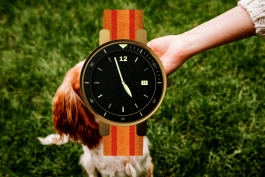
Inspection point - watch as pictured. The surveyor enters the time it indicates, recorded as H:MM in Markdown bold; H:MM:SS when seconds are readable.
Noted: **4:57**
